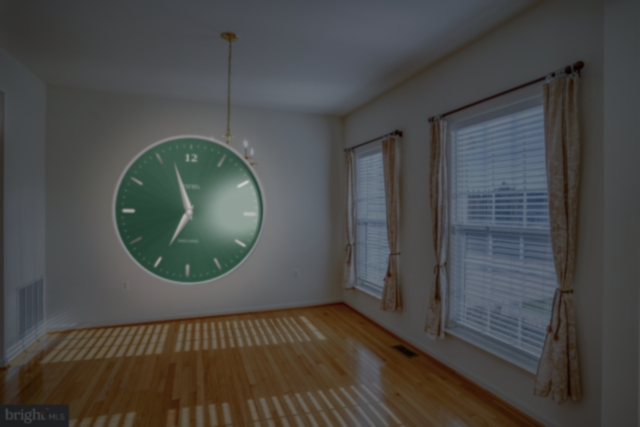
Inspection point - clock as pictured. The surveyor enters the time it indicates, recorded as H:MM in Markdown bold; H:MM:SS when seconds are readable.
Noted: **6:57**
